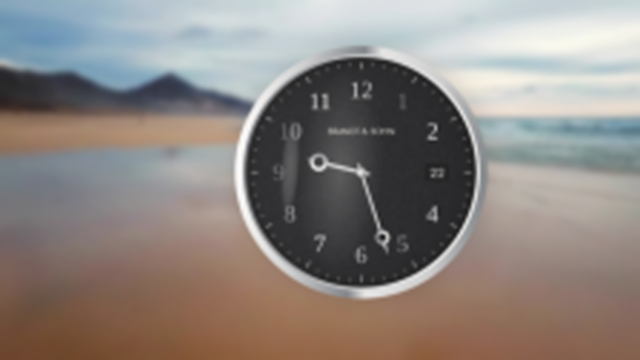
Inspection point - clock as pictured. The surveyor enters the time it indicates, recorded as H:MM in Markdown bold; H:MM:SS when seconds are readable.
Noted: **9:27**
